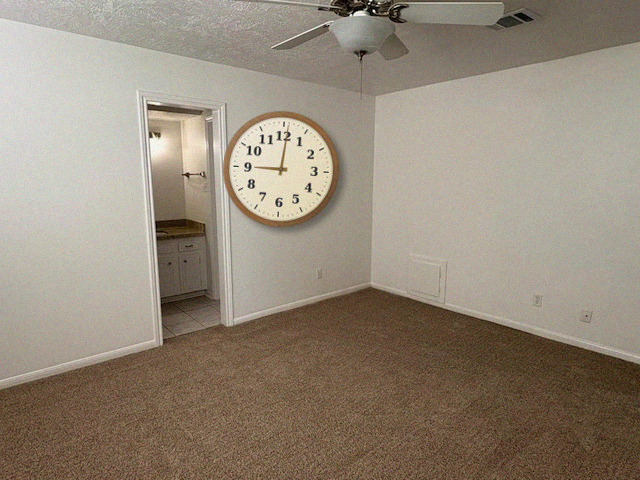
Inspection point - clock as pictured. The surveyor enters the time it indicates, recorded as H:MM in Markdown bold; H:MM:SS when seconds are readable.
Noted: **9:01**
